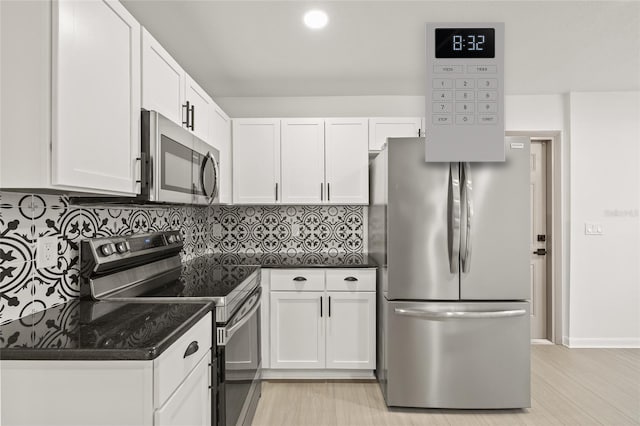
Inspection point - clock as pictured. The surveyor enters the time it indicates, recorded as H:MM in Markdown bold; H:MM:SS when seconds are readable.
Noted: **8:32**
